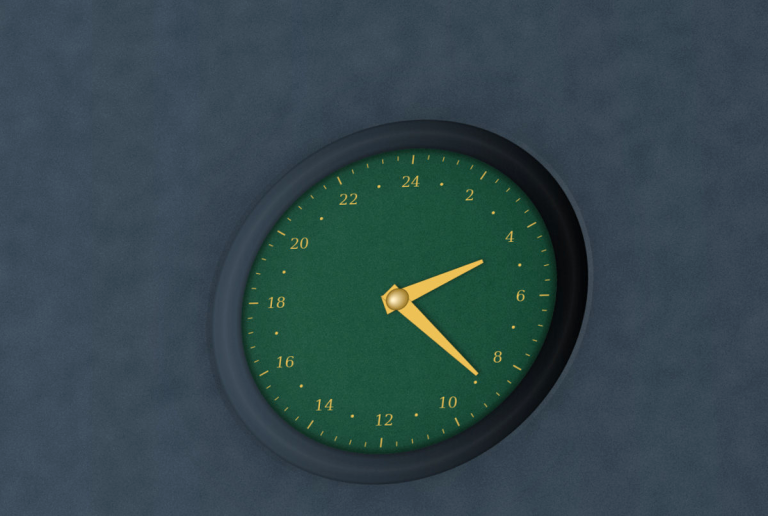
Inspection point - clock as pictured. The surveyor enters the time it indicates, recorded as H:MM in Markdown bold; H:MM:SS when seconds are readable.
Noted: **4:22**
